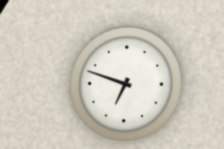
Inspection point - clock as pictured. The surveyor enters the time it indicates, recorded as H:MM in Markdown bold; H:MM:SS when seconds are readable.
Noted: **6:48**
